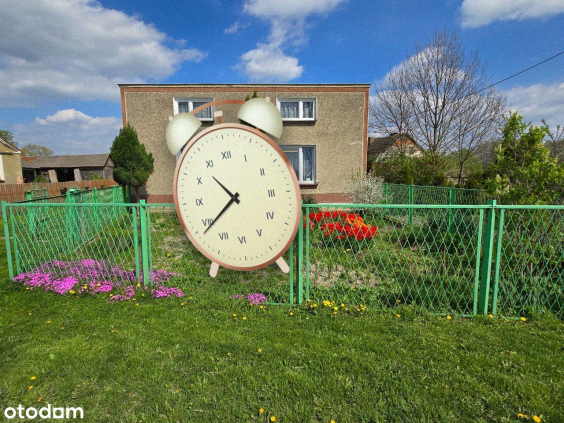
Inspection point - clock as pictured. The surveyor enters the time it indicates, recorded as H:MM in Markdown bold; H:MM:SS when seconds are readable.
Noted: **10:39**
